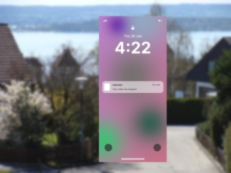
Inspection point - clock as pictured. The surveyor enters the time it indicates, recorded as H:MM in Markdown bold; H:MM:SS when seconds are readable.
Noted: **4:22**
